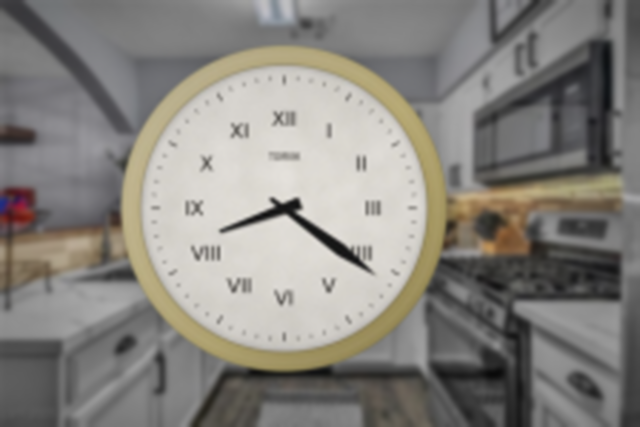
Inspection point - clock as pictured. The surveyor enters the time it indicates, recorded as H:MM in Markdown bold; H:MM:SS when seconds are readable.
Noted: **8:21**
